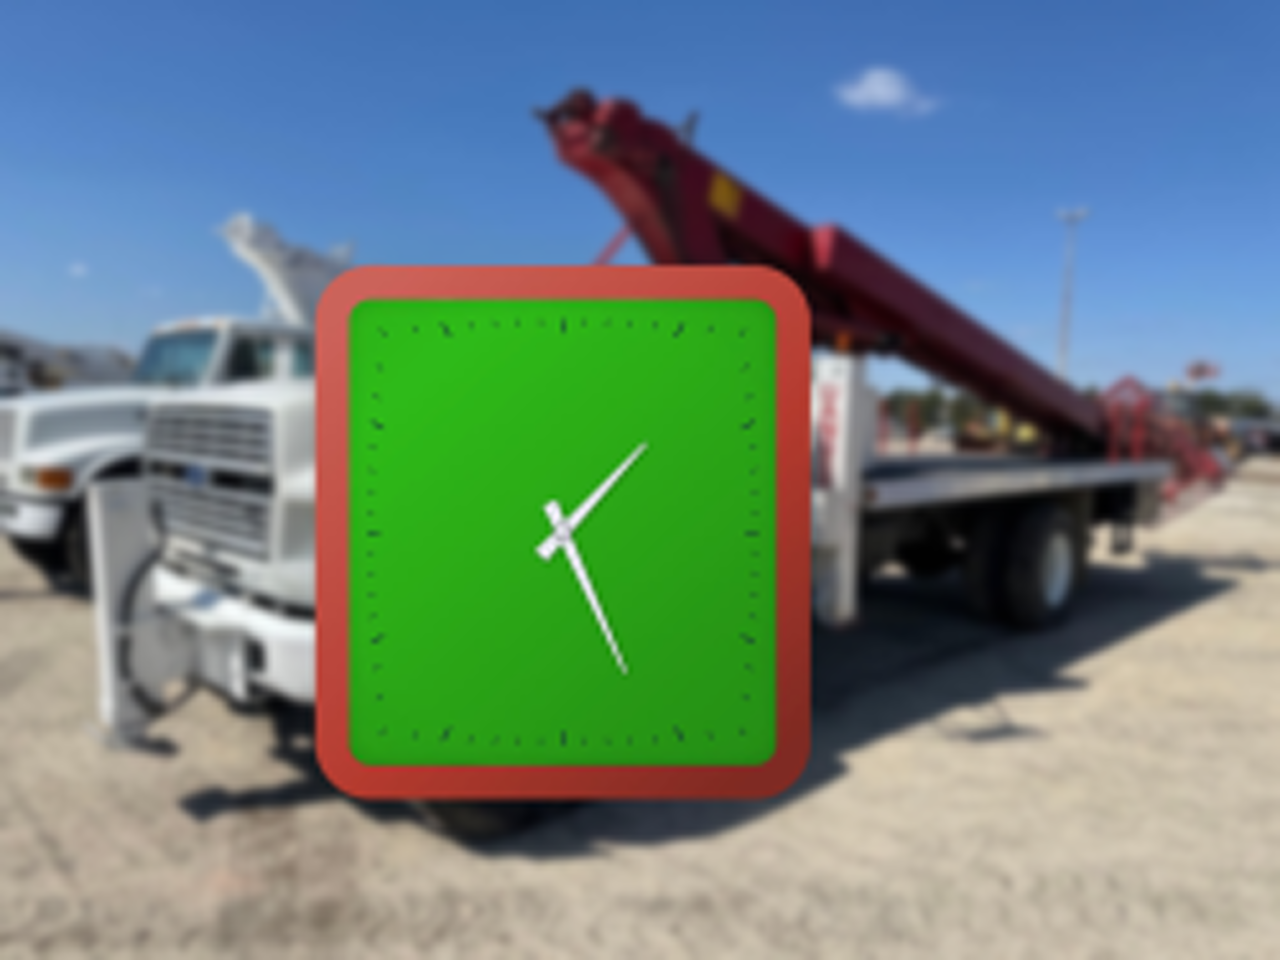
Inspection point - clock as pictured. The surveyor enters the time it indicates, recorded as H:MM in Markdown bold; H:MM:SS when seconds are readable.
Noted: **1:26**
